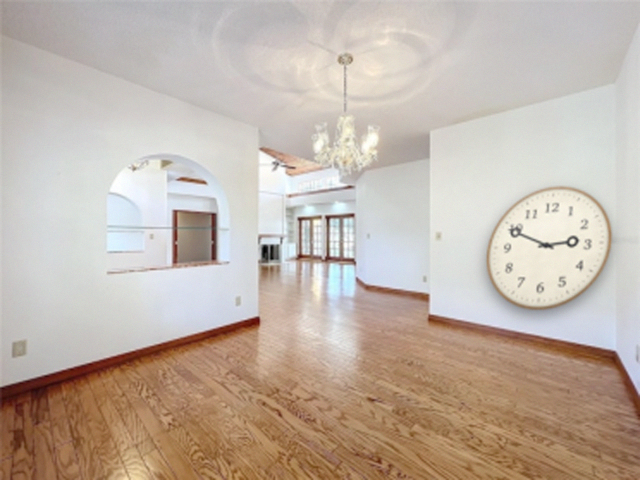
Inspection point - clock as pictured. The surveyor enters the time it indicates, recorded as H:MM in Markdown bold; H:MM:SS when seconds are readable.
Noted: **2:49**
